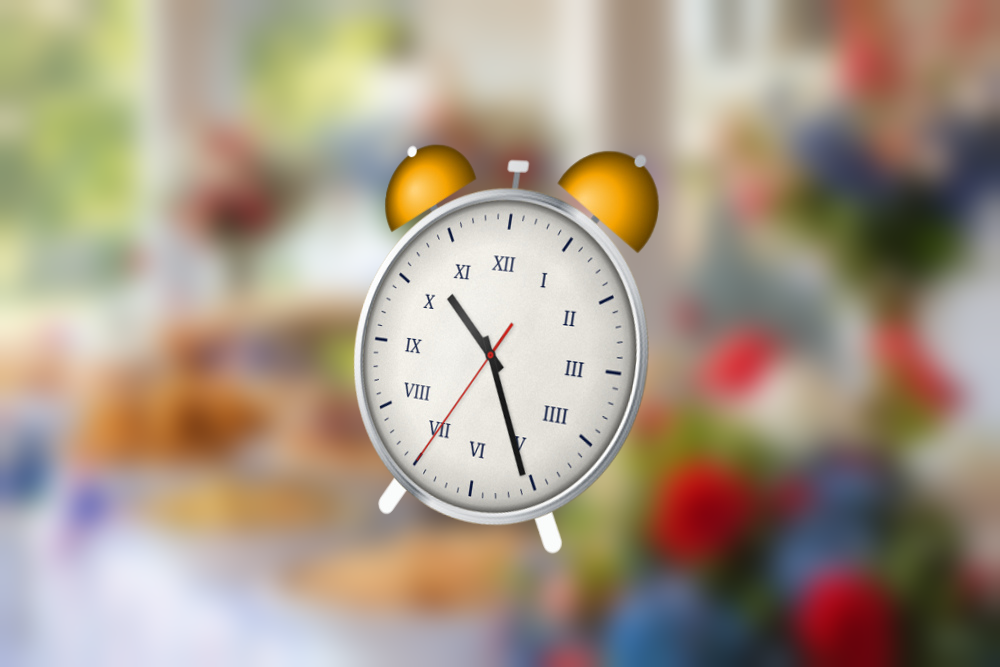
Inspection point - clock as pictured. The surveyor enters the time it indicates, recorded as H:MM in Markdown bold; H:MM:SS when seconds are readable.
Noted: **10:25:35**
